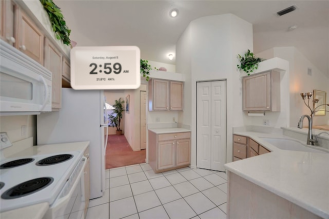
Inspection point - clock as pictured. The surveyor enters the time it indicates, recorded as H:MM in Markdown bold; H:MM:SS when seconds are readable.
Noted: **2:59**
